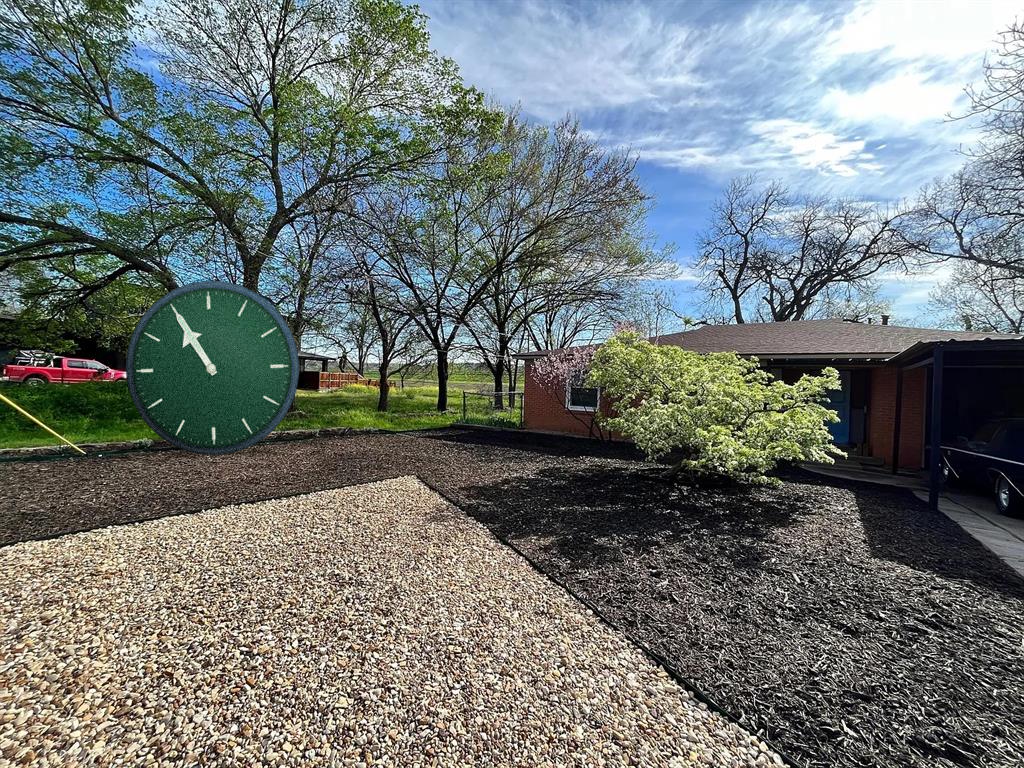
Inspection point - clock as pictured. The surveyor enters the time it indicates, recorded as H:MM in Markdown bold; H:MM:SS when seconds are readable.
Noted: **10:55**
